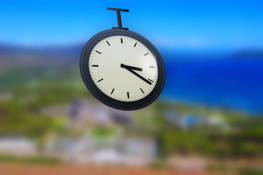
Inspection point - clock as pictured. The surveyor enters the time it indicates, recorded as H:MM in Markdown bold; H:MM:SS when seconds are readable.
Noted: **3:21**
